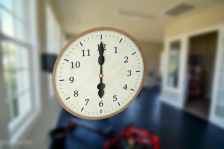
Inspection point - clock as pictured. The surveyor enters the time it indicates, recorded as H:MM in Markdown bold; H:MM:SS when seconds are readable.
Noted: **6:00**
